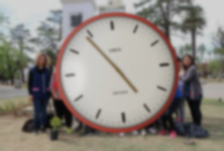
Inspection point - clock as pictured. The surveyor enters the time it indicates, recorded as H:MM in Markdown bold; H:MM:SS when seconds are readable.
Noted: **4:54**
